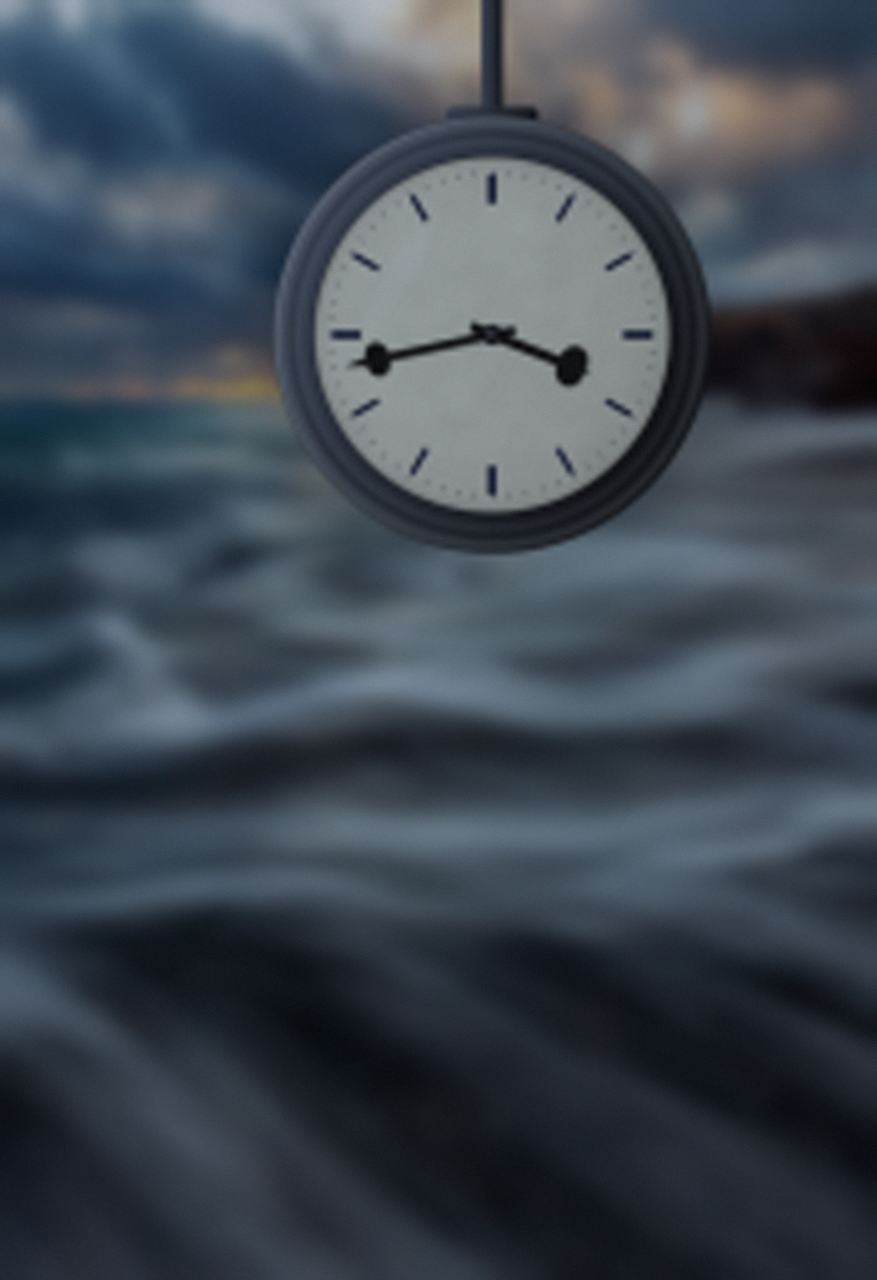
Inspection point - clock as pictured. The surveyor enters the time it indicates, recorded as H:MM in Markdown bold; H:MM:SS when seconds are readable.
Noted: **3:43**
